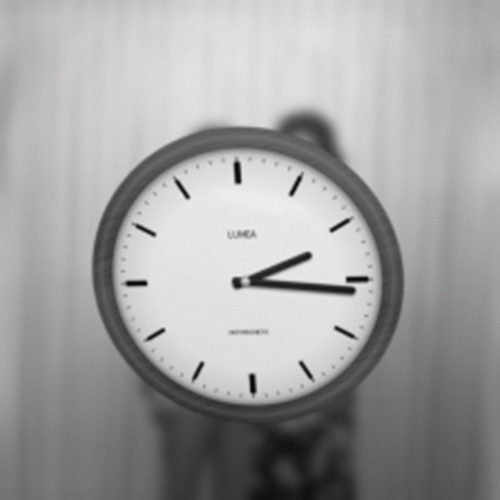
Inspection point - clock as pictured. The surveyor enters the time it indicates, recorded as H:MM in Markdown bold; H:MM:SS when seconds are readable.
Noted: **2:16**
